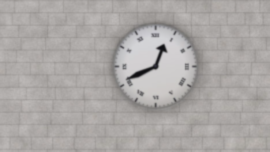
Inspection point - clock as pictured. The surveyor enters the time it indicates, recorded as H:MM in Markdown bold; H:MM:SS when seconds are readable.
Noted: **12:41**
